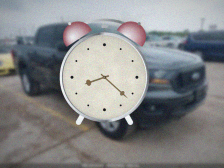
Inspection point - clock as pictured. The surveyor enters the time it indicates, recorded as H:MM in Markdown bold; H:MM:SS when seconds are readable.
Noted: **8:22**
